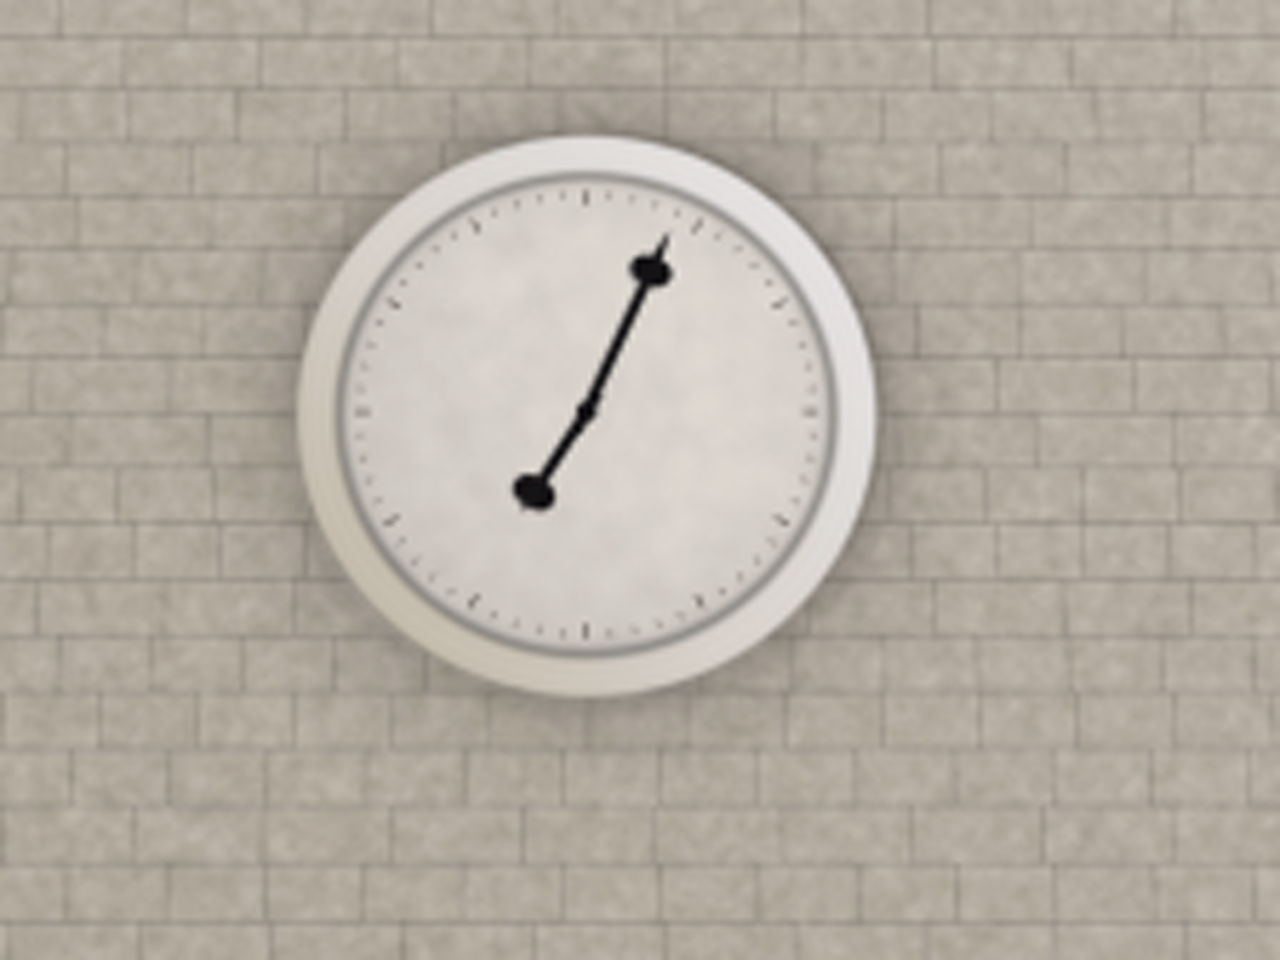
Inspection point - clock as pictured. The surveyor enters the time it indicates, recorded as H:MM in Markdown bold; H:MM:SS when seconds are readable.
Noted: **7:04**
